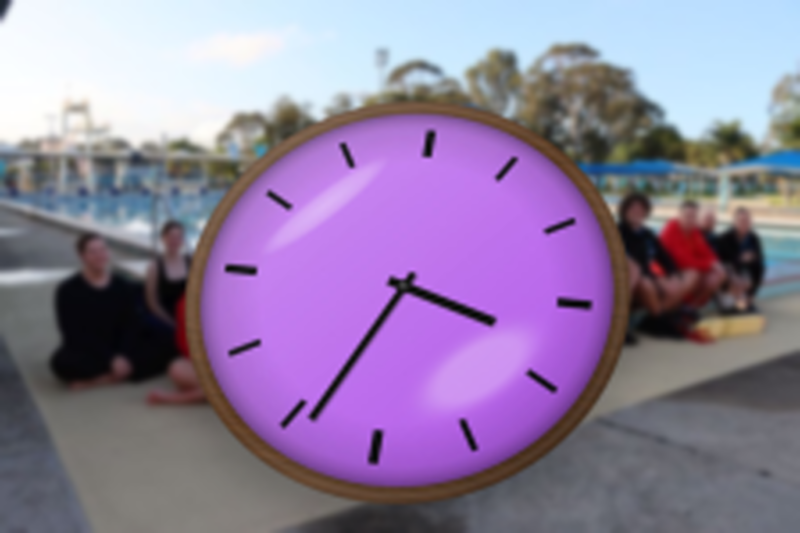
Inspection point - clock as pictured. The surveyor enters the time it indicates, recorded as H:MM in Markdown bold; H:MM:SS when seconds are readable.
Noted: **3:34**
